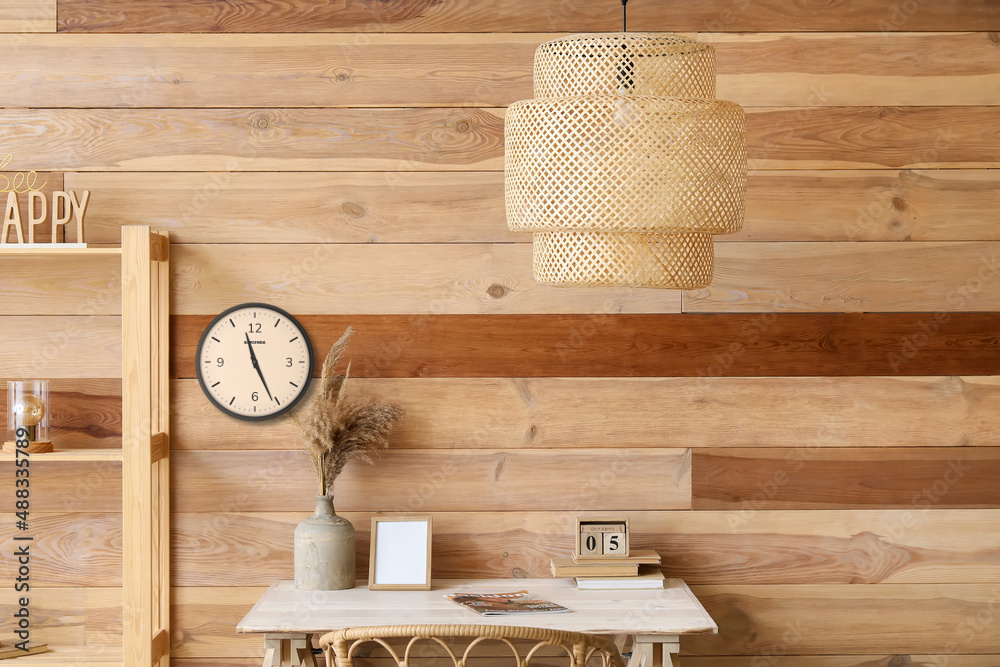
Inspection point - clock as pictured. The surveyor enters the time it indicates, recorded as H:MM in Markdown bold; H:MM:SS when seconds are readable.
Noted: **11:26**
